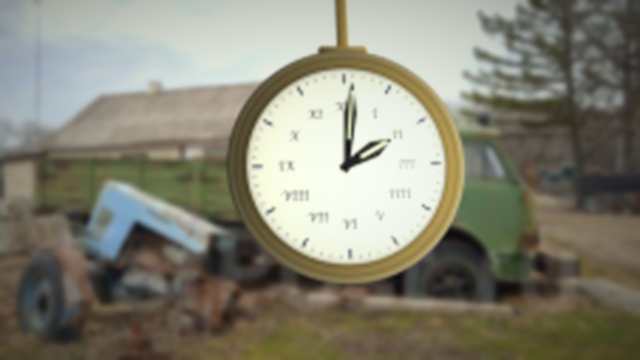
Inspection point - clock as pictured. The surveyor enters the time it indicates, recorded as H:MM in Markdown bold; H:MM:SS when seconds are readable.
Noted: **2:01**
